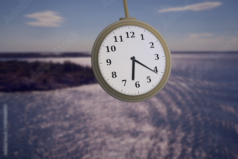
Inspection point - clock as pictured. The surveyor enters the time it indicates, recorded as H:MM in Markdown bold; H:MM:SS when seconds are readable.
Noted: **6:21**
